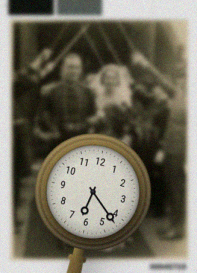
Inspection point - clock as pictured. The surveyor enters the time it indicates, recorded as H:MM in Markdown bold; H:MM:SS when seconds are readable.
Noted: **6:22**
